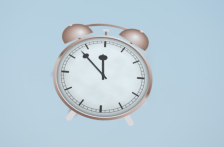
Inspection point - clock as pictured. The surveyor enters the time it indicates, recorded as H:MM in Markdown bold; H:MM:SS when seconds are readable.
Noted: **11:53**
